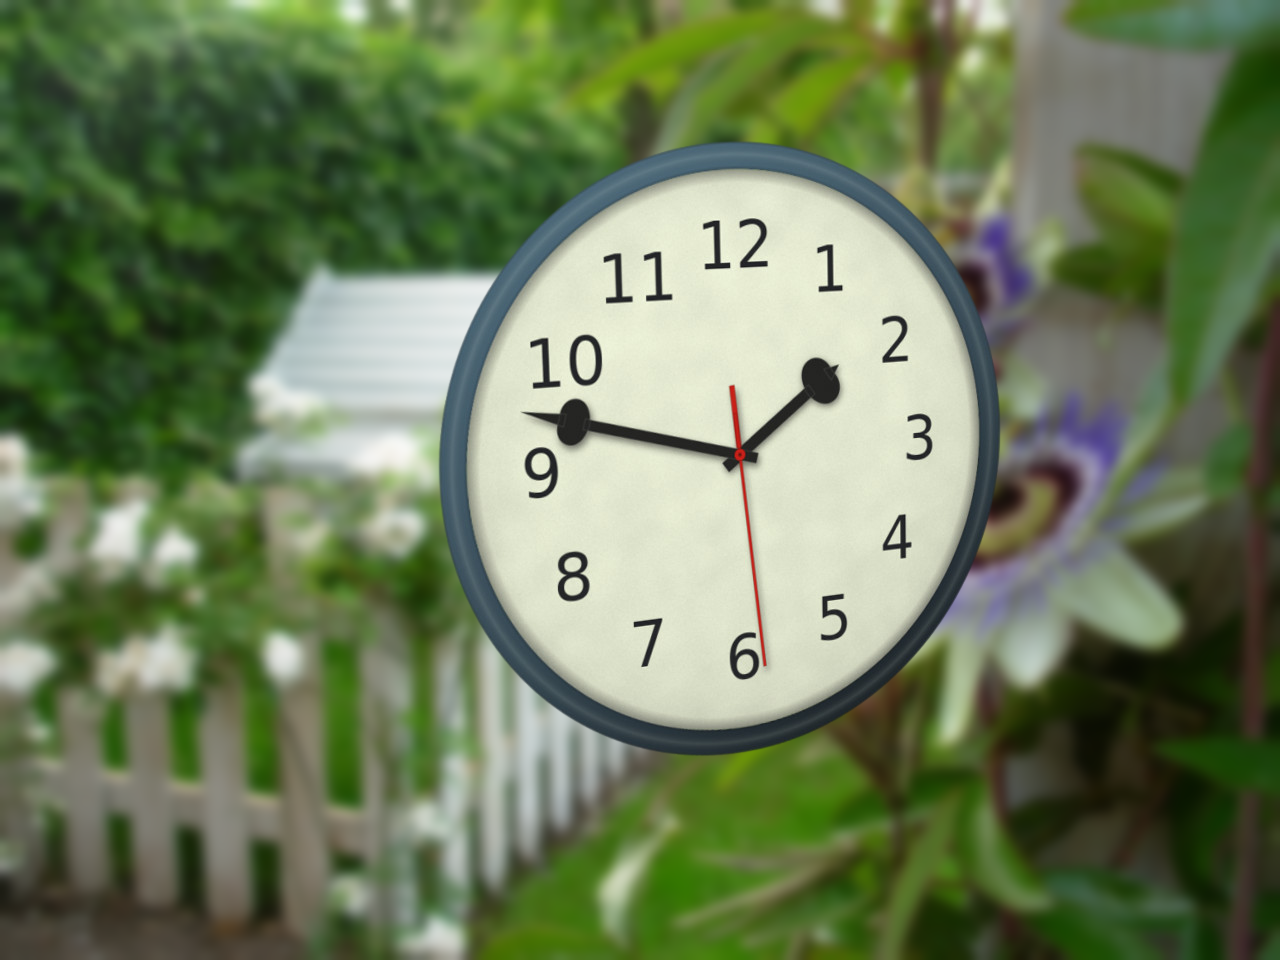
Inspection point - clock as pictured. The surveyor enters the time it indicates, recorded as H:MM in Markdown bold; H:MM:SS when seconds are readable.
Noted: **1:47:29**
